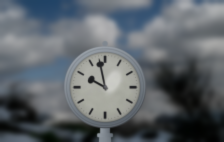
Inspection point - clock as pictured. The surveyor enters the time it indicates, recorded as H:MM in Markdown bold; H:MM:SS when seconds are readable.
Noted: **9:58**
